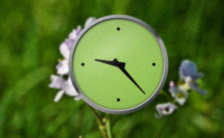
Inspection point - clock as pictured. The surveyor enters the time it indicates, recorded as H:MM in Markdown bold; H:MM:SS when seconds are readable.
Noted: **9:23**
